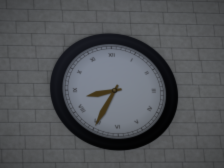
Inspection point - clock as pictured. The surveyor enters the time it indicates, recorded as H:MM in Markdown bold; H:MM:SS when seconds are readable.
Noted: **8:35**
